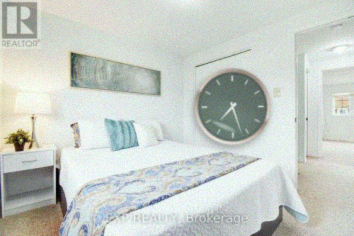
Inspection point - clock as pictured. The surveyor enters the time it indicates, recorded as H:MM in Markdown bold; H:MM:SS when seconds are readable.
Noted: **7:27**
